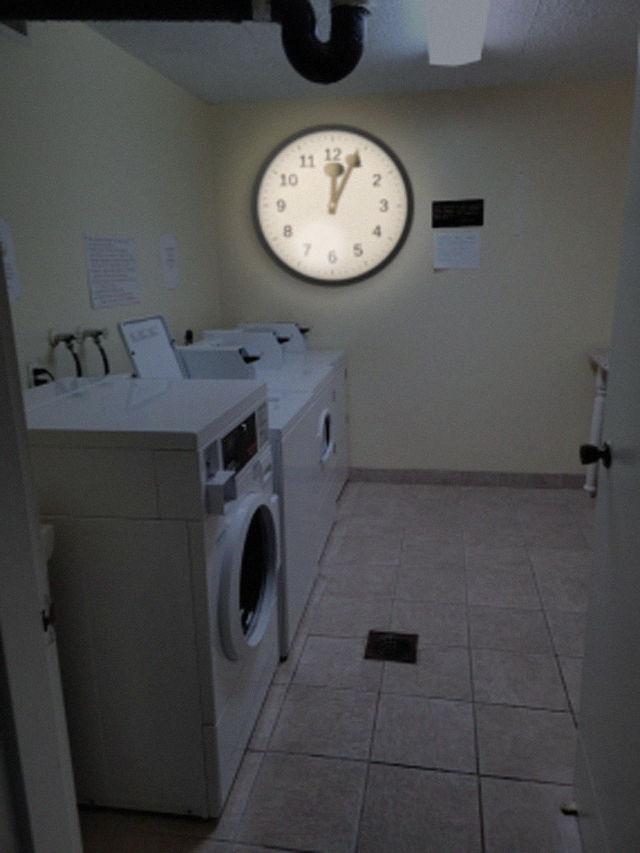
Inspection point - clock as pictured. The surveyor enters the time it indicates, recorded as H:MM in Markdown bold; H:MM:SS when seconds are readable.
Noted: **12:04**
